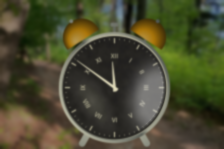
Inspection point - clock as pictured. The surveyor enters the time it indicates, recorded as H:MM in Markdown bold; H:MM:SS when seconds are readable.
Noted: **11:51**
